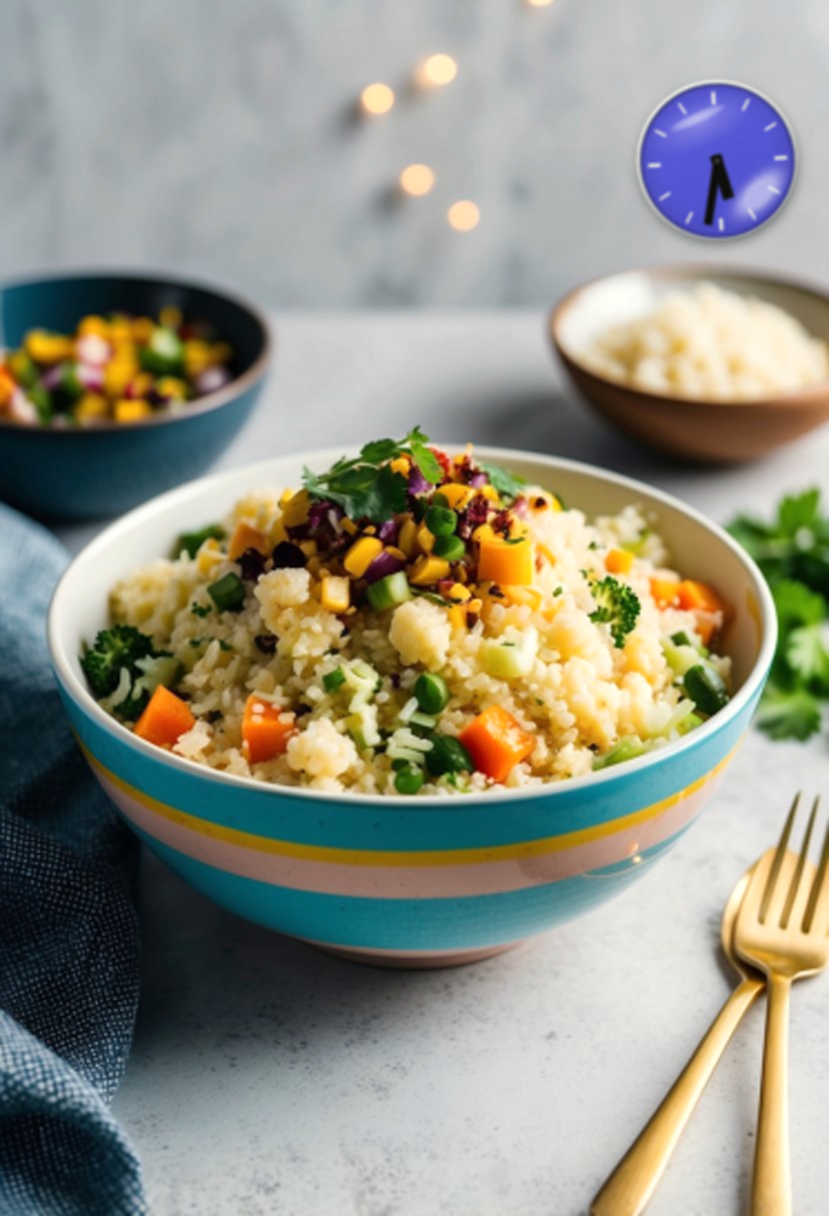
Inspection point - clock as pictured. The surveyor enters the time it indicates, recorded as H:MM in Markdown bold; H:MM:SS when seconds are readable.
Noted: **5:32**
